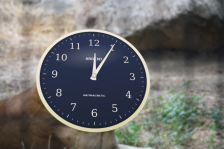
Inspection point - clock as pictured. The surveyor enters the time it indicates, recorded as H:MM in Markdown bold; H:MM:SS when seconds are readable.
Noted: **12:05**
